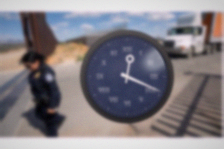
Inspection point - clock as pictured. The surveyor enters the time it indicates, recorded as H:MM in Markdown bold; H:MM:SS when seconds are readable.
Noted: **12:19**
